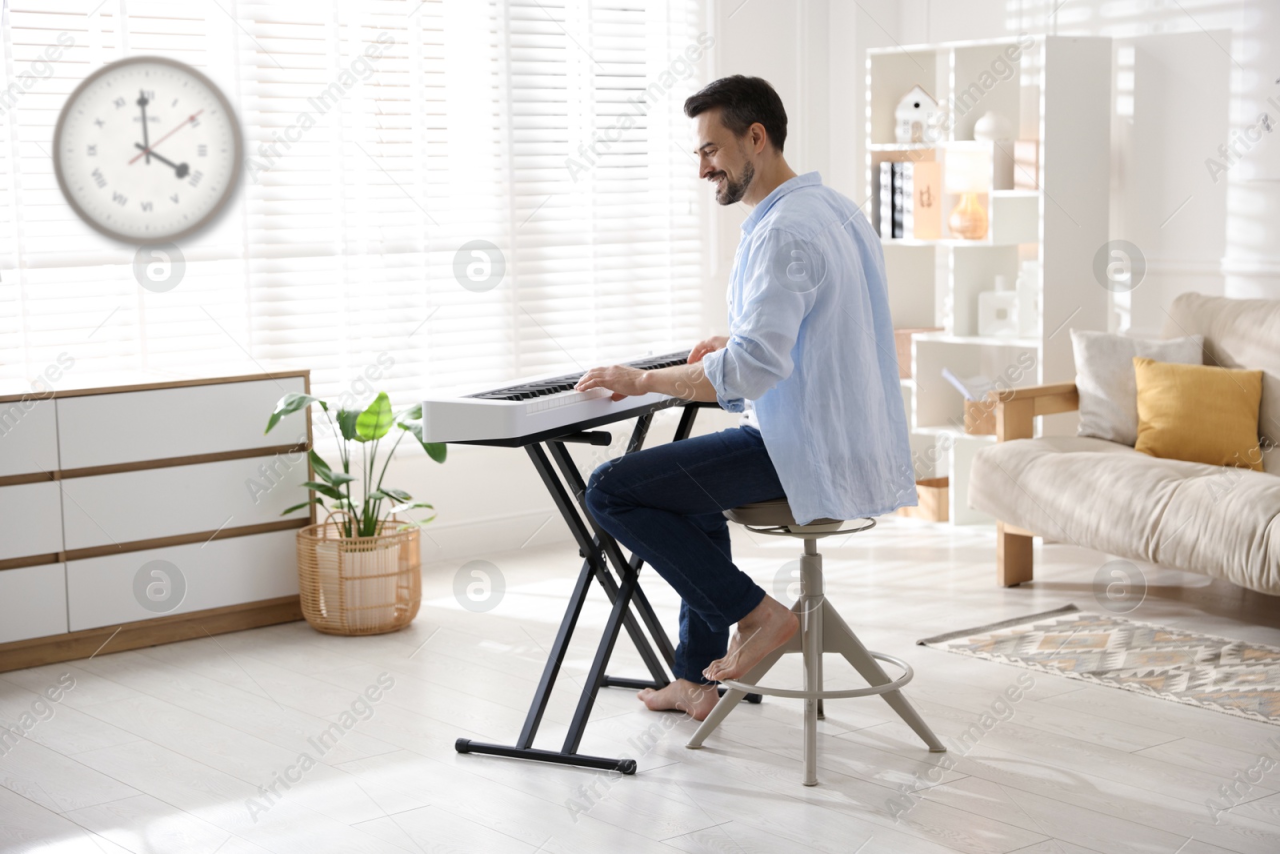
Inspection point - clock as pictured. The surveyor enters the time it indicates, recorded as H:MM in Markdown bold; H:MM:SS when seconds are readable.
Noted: **3:59:09**
